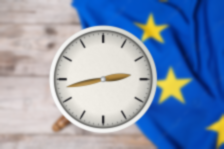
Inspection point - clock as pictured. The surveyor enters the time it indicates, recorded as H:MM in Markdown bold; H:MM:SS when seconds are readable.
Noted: **2:43**
